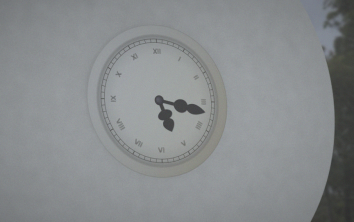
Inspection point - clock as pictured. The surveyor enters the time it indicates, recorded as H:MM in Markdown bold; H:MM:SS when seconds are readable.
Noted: **5:17**
